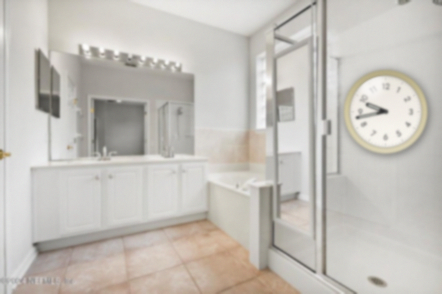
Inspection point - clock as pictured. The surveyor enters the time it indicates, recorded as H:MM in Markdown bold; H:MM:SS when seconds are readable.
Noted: **9:43**
